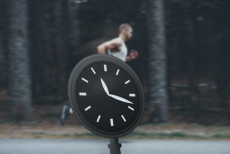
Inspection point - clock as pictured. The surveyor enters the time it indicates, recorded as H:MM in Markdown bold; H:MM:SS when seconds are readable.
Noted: **11:18**
